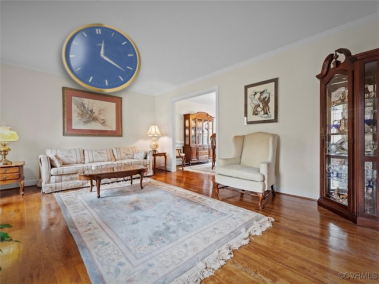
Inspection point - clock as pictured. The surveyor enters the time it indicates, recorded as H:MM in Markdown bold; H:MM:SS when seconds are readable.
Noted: **12:22**
